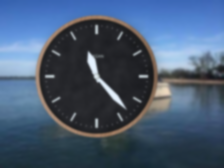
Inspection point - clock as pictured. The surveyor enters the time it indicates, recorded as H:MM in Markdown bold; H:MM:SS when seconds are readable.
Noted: **11:23**
